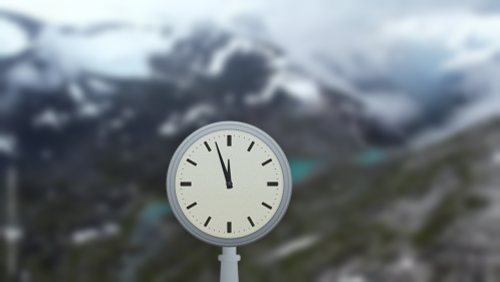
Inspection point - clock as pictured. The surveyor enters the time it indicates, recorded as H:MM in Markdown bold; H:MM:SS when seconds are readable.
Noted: **11:57**
